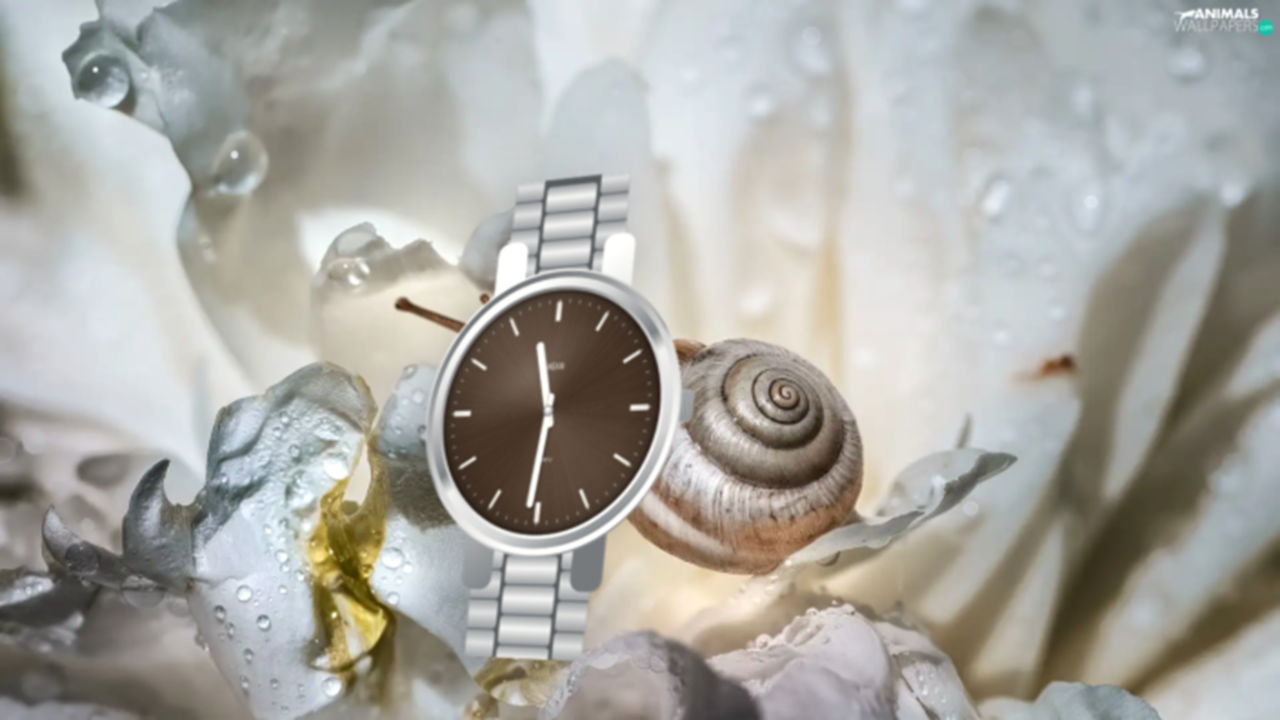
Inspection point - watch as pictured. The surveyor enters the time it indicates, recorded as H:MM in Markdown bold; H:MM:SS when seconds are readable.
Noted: **11:31**
